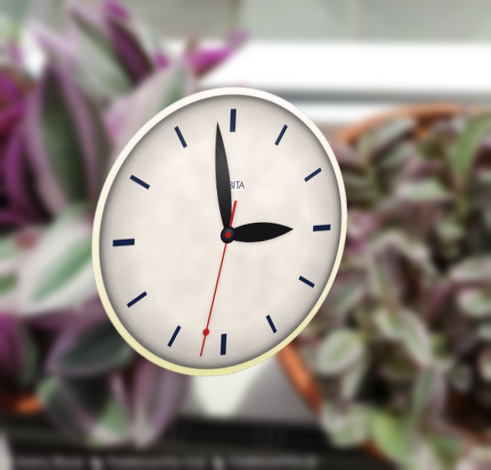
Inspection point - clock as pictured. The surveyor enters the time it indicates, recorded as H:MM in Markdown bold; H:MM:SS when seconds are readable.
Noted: **2:58:32**
